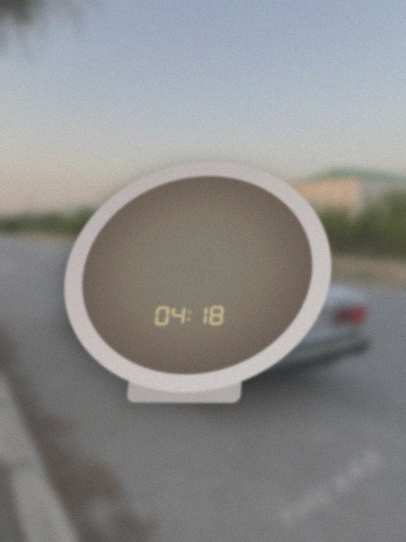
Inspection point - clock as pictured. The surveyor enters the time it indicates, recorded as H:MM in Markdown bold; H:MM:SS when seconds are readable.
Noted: **4:18**
